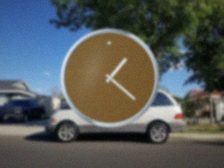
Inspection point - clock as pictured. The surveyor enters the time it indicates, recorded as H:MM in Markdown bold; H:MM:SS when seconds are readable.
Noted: **1:22**
